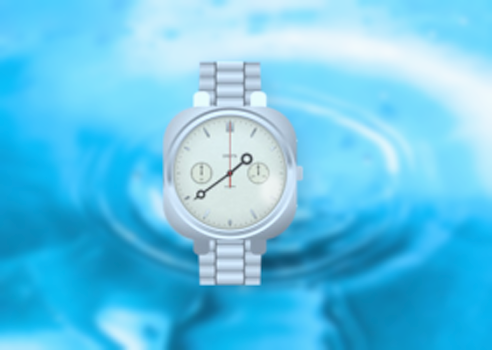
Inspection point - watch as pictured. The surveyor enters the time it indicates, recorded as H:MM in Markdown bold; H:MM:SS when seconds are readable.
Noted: **1:39**
